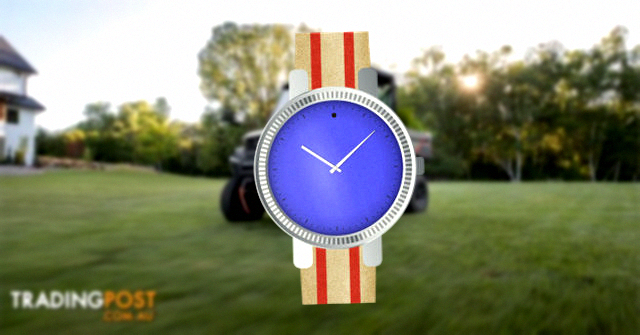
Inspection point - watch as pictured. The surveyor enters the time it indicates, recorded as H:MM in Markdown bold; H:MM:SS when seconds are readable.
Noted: **10:08**
